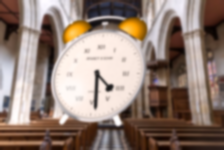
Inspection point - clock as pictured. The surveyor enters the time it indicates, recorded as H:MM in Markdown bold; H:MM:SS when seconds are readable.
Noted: **4:29**
